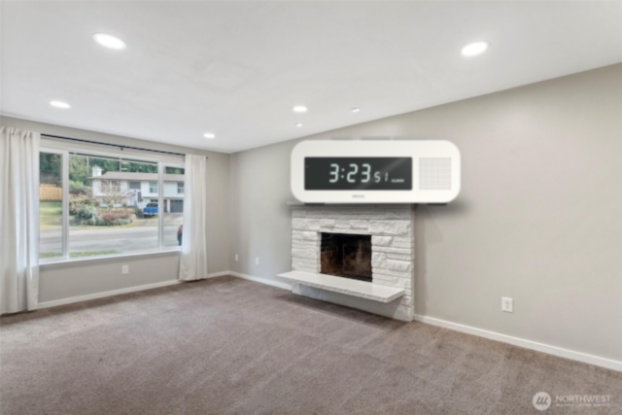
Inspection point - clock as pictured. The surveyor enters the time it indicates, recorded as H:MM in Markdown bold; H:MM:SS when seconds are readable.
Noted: **3:23**
